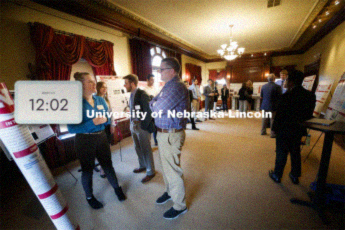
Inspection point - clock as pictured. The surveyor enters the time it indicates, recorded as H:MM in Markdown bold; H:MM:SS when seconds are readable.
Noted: **12:02**
